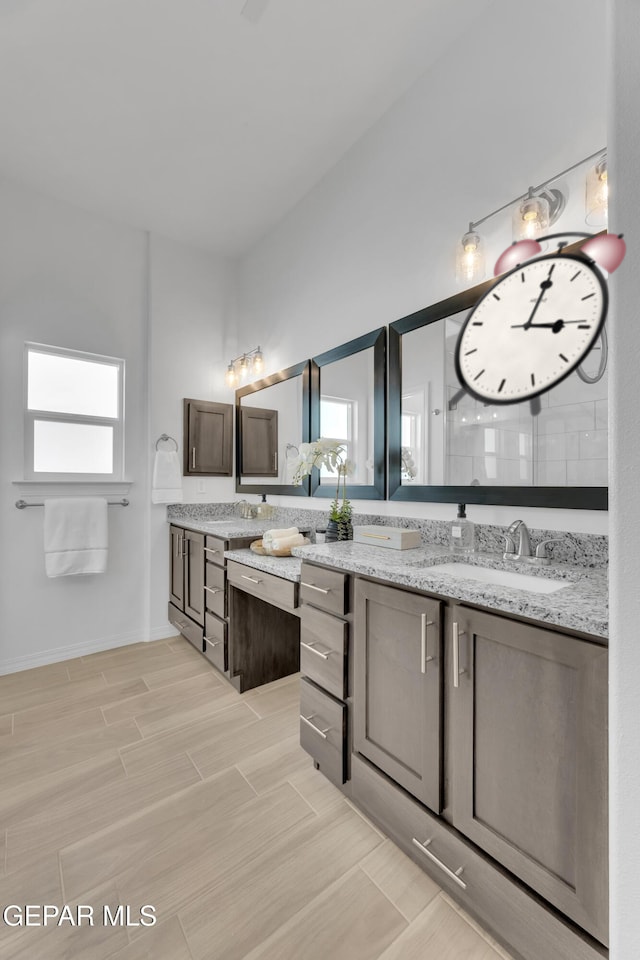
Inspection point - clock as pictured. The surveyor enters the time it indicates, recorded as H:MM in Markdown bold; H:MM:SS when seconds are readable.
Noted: **3:00:14**
